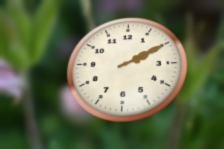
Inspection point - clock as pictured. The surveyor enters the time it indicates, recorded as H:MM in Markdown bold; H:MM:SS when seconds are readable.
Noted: **2:10**
